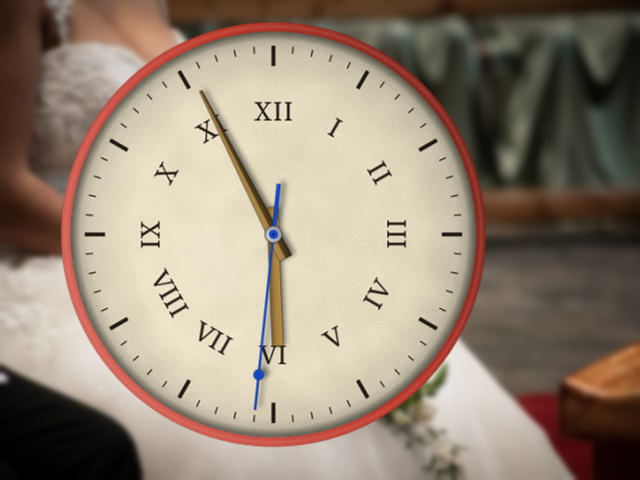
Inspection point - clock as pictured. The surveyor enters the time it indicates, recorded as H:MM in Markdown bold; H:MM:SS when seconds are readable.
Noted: **5:55:31**
